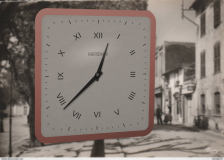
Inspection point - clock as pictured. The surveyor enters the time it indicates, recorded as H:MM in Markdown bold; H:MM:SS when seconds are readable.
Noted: **12:38**
